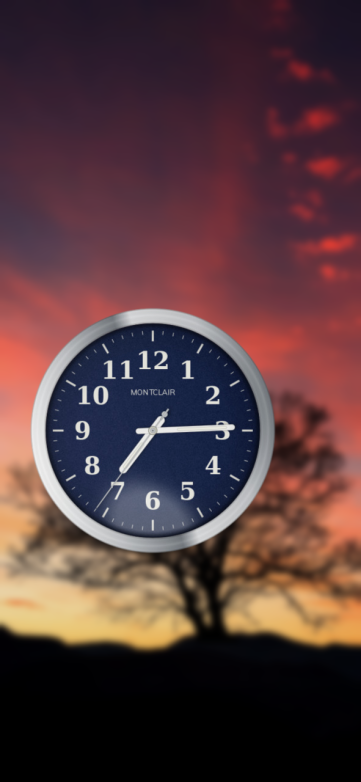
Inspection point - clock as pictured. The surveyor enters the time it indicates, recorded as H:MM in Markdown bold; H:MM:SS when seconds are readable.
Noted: **7:14:36**
